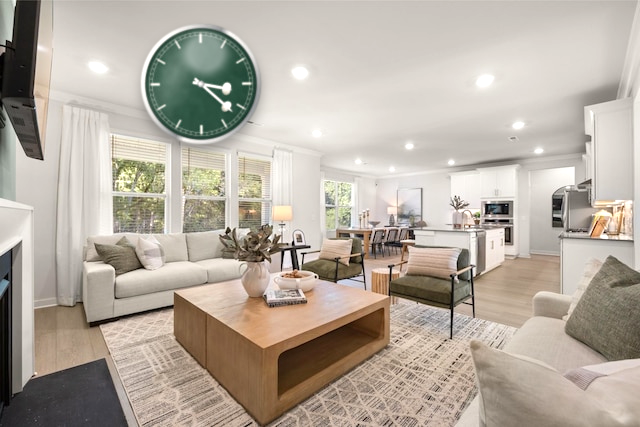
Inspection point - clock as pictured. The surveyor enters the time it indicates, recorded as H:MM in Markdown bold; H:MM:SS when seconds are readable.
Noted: **3:22**
